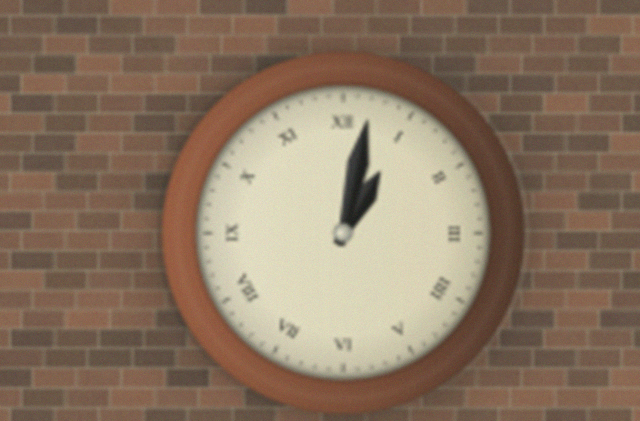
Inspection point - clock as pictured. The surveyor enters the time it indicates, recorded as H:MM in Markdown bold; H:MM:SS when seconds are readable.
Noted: **1:02**
